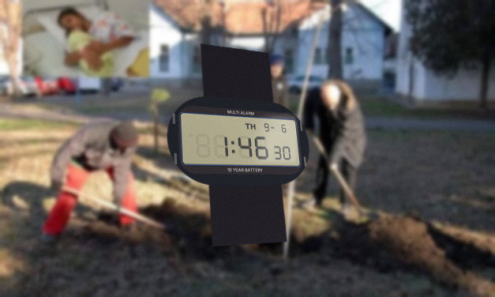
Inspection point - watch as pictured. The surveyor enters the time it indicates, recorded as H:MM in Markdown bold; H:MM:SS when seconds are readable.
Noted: **1:46:30**
